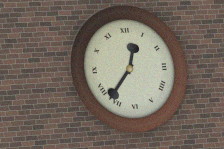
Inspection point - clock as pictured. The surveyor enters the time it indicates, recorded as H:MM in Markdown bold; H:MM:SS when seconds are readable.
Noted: **12:37**
